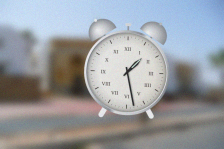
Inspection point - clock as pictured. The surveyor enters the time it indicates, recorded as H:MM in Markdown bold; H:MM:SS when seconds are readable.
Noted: **1:28**
